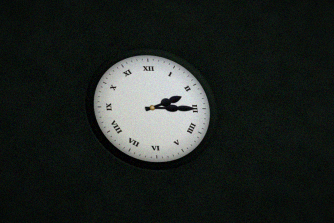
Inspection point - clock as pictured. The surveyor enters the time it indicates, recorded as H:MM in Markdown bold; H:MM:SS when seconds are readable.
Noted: **2:15**
